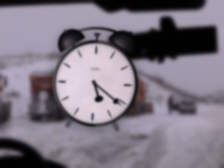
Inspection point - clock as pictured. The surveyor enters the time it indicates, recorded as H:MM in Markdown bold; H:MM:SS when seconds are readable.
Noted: **5:21**
